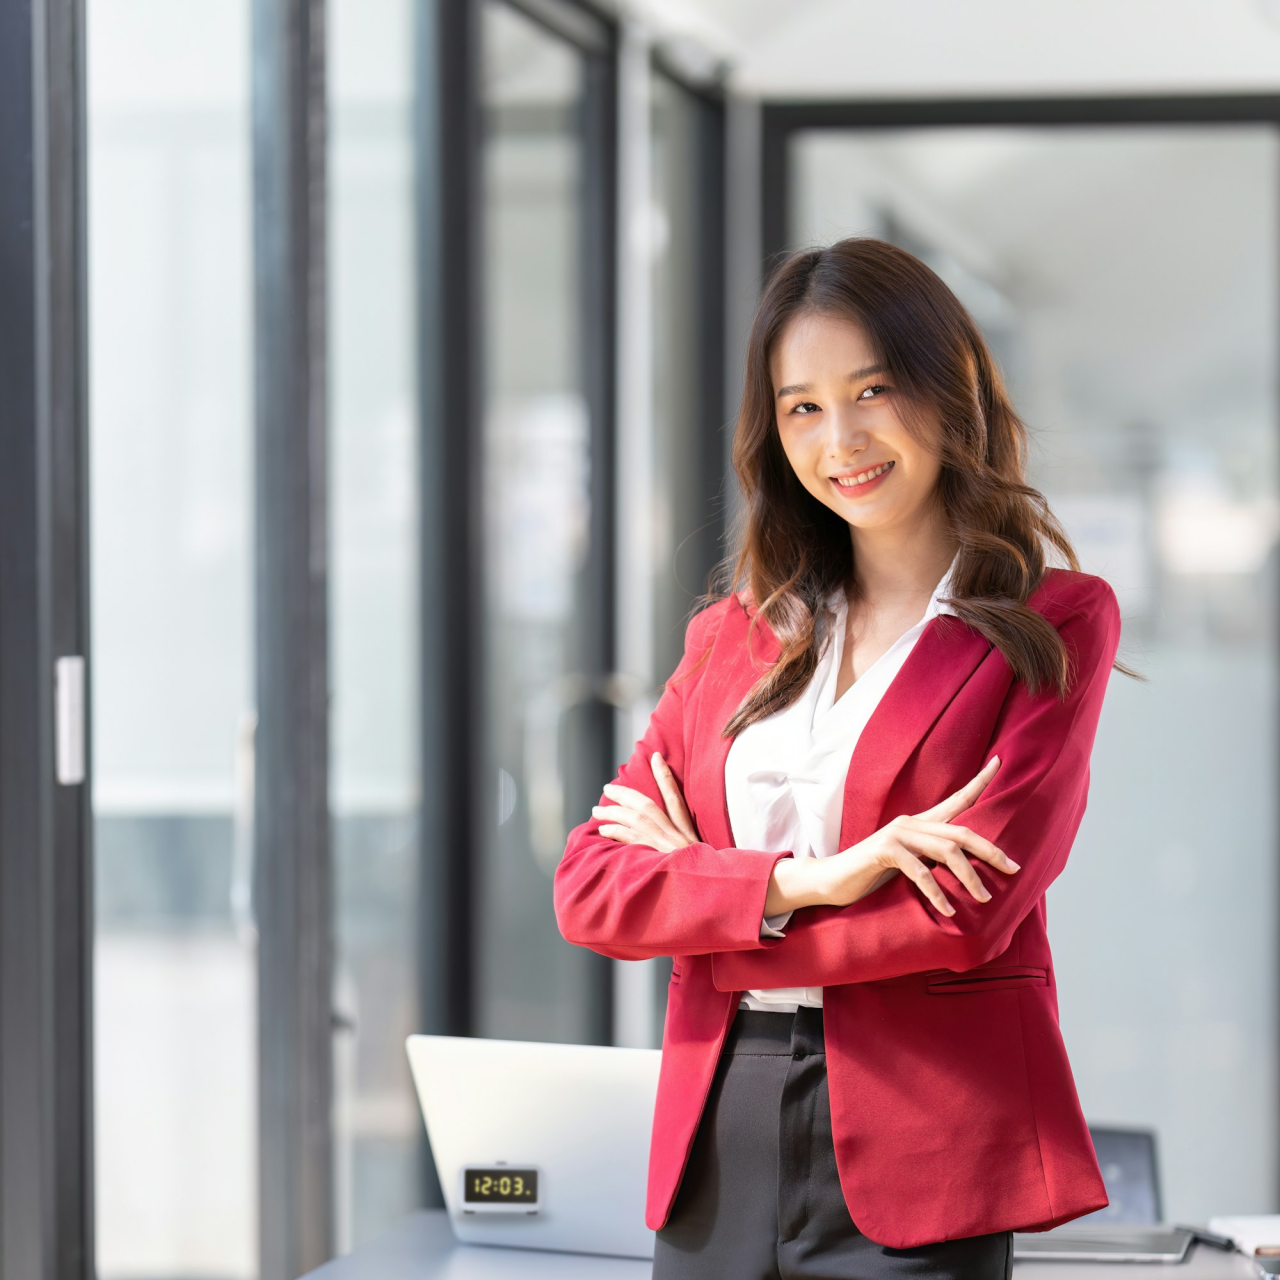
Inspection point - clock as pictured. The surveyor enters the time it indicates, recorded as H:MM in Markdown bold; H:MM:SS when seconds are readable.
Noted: **12:03**
